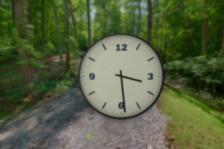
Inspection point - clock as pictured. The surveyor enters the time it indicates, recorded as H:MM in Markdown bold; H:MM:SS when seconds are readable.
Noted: **3:29**
